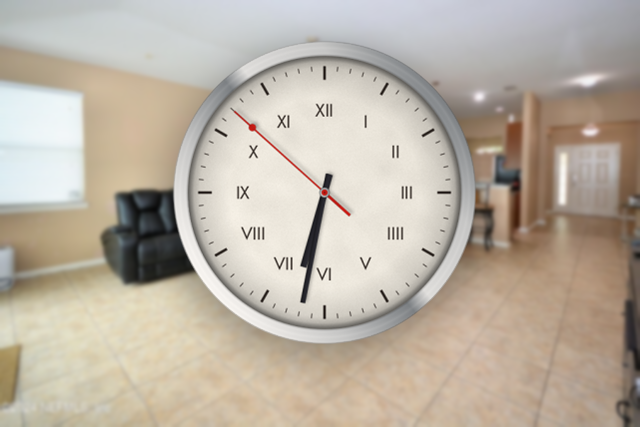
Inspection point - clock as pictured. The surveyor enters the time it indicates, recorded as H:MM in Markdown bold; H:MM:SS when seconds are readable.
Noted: **6:31:52**
